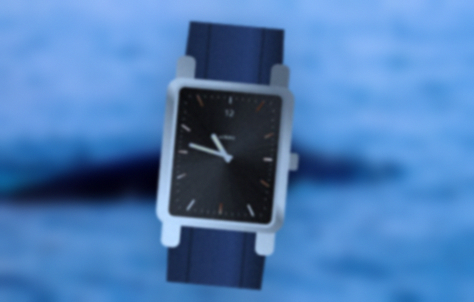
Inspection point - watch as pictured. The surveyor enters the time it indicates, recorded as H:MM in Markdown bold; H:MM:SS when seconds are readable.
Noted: **10:47**
